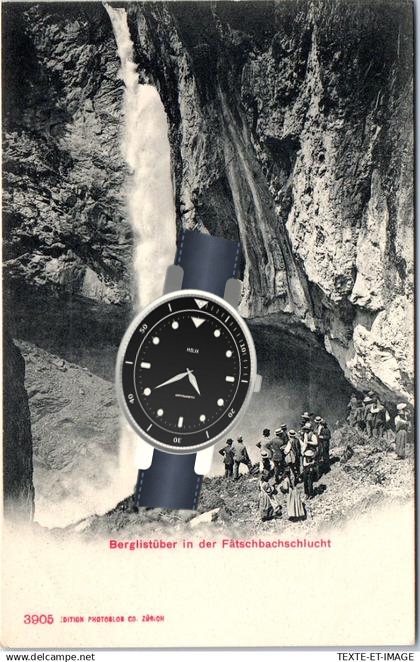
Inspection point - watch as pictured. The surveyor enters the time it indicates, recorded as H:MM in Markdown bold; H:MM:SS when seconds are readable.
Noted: **4:40**
